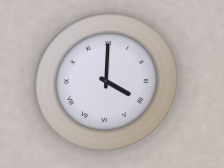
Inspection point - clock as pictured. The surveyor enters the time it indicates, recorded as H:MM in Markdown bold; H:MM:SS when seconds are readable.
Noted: **4:00**
